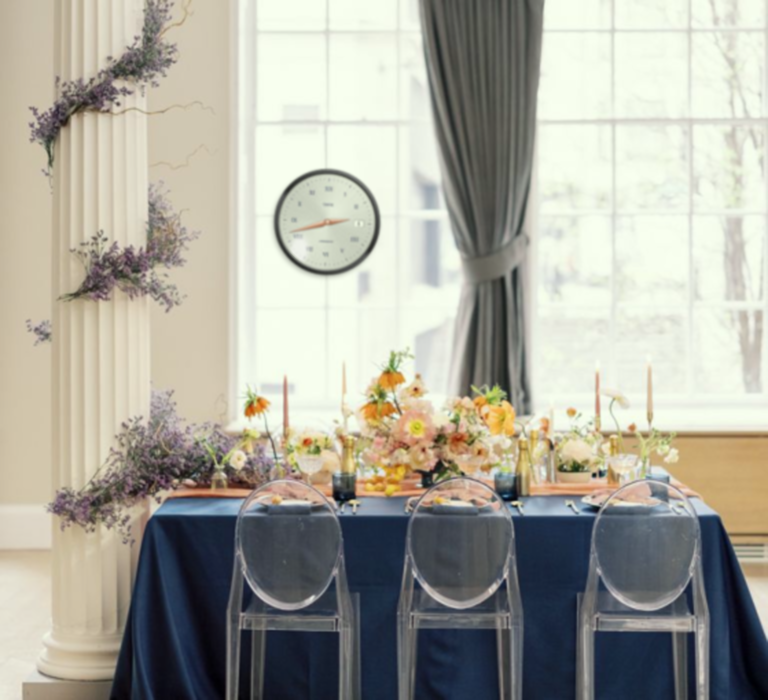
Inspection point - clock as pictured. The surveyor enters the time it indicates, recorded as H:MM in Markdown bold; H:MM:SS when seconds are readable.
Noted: **2:42**
